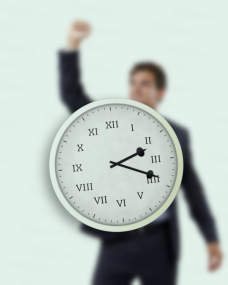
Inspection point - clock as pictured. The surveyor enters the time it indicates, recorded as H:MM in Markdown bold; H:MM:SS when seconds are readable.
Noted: **2:19**
